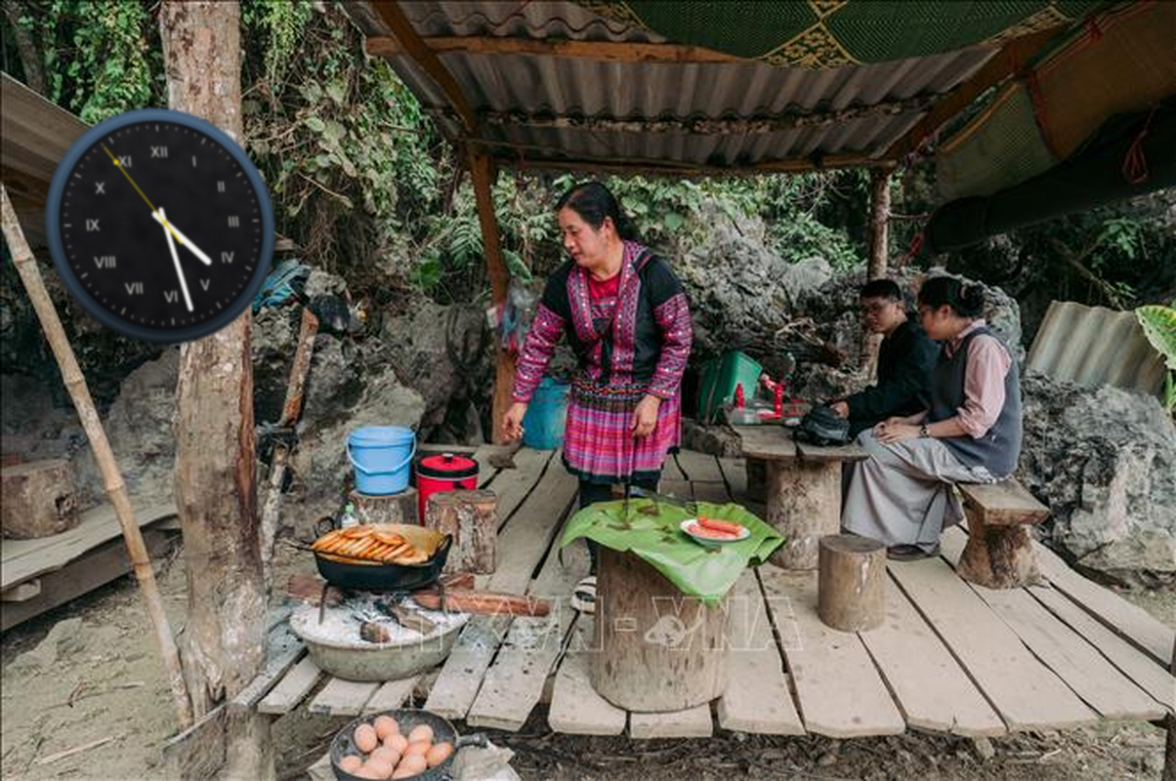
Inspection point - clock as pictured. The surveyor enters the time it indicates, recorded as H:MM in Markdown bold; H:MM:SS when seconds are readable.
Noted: **4:27:54**
